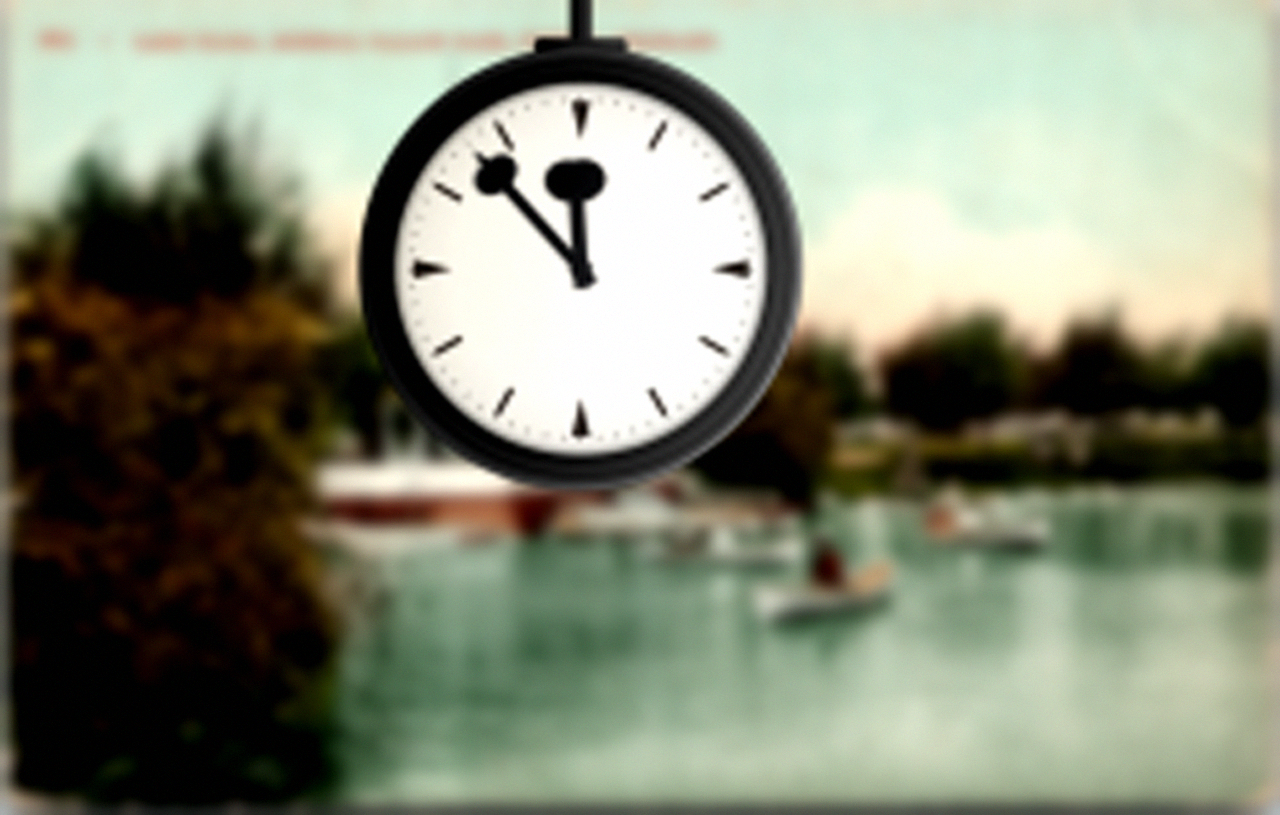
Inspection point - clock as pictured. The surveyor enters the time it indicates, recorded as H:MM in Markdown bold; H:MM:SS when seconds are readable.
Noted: **11:53**
